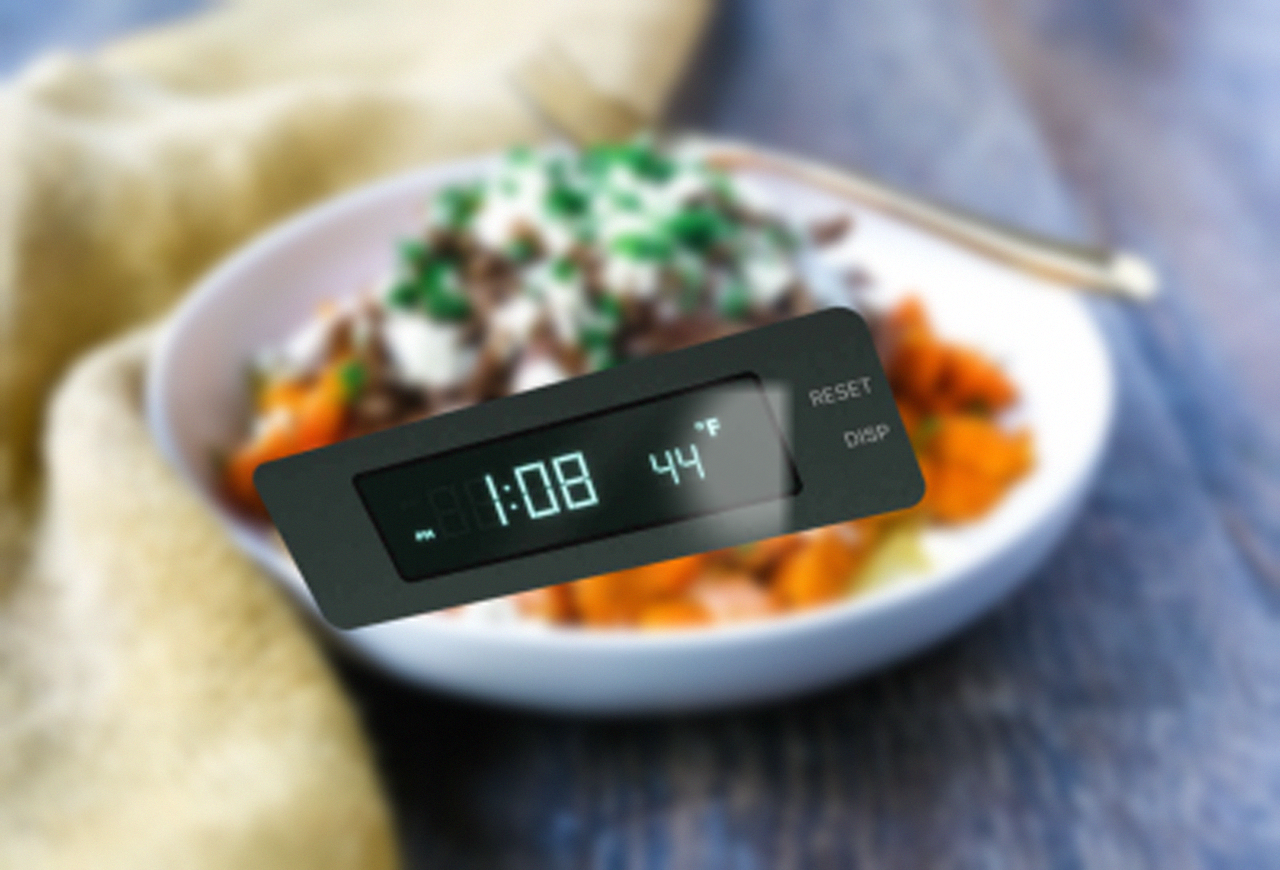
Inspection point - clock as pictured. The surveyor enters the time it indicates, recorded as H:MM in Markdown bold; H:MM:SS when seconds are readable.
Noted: **1:08**
